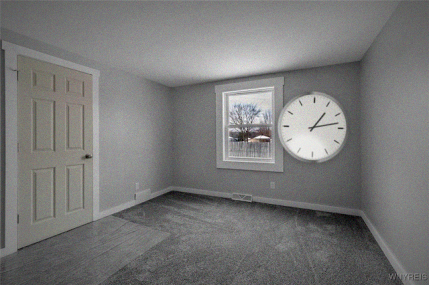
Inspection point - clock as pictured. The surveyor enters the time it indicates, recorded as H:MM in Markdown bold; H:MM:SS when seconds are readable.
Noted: **1:13**
